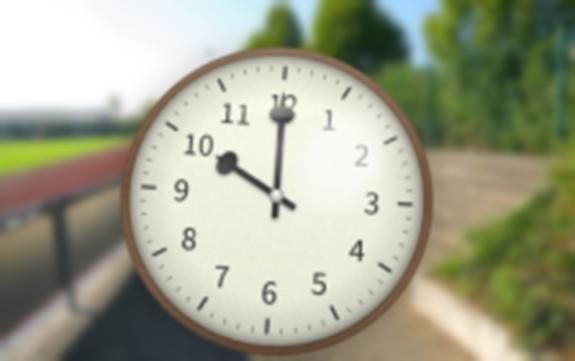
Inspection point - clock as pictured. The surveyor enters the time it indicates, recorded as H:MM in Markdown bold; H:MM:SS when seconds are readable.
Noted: **10:00**
